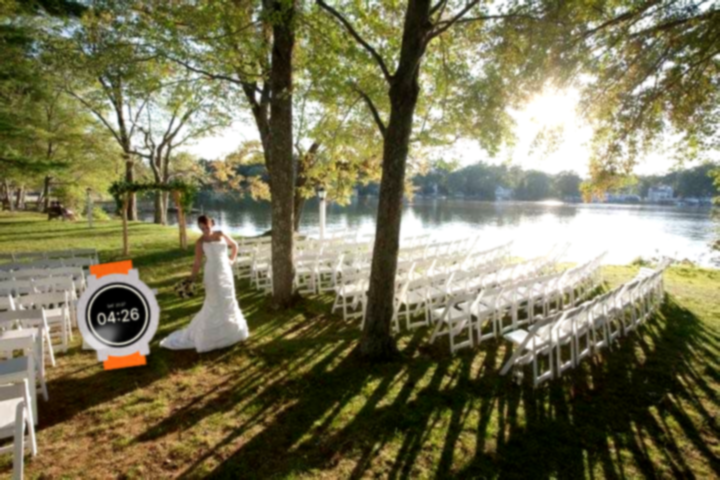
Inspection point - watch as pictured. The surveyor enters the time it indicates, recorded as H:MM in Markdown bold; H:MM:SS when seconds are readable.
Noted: **4:26**
